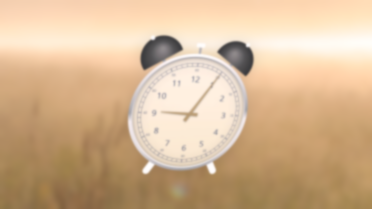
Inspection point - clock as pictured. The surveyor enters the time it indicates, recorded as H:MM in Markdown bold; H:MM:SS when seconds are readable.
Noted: **9:05**
